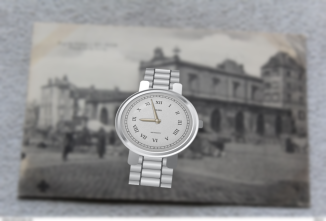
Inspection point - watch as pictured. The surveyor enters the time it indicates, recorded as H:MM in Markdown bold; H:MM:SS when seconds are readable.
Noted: **8:57**
